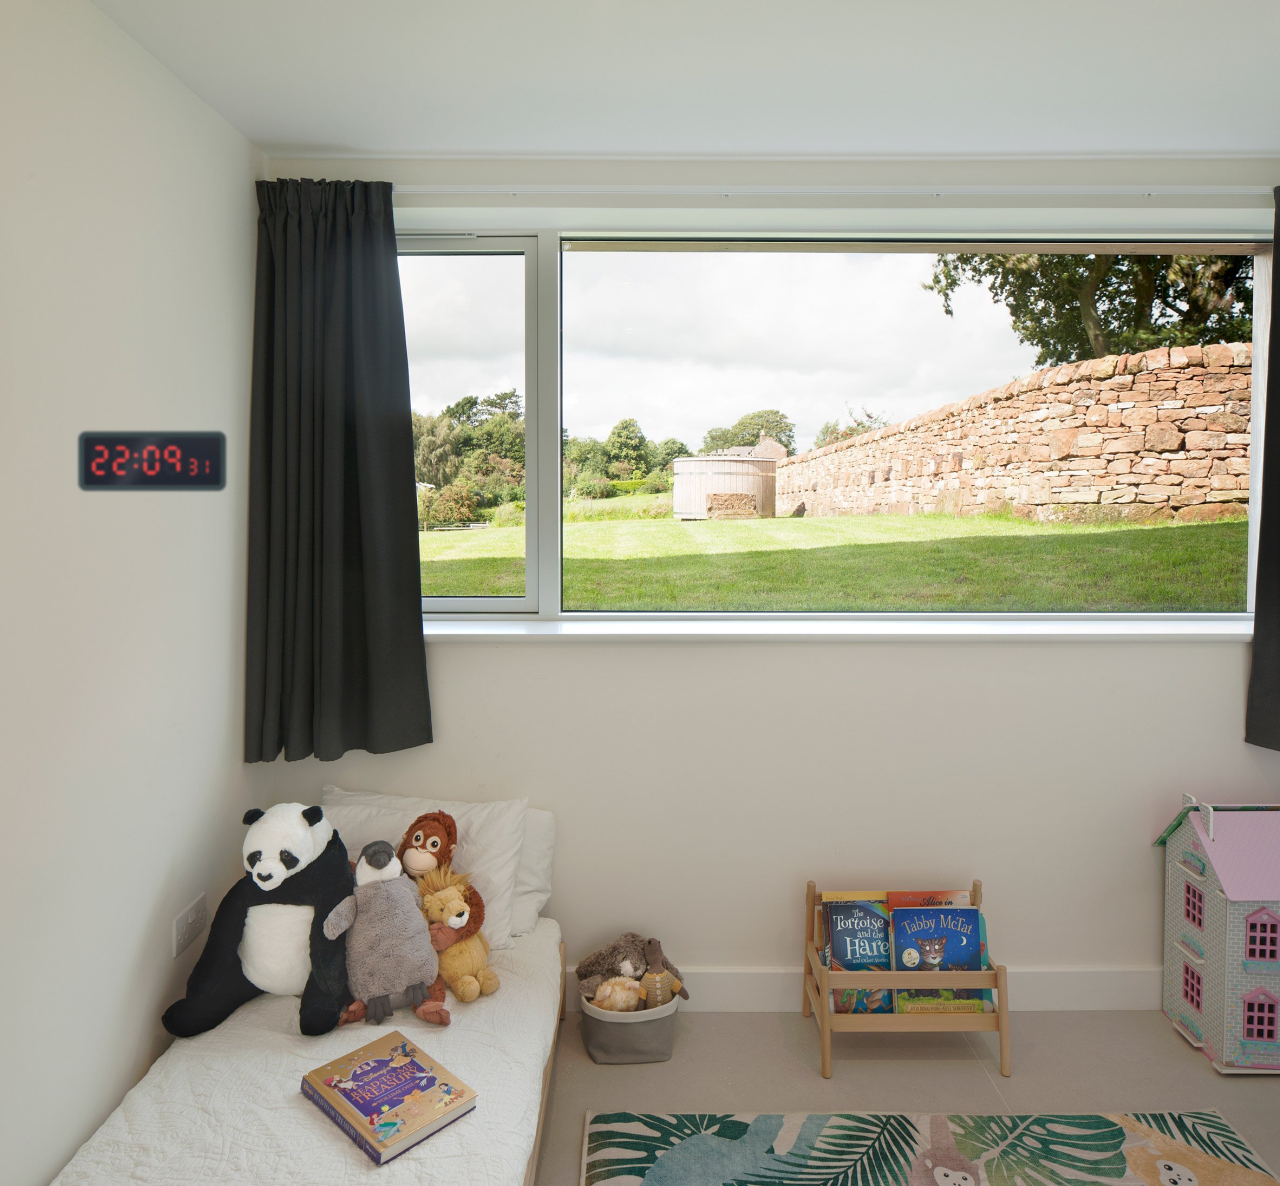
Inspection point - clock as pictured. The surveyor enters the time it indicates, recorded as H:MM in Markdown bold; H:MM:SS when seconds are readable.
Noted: **22:09:31**
